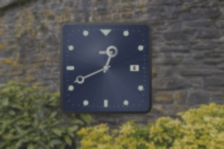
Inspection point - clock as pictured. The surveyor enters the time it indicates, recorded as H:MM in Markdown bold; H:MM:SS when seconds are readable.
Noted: **12:41**
